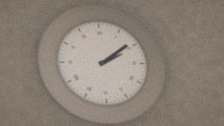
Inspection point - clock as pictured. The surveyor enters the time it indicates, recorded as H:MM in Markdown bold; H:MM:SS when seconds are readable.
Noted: **2:09**
